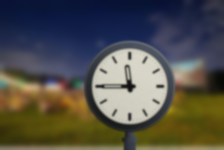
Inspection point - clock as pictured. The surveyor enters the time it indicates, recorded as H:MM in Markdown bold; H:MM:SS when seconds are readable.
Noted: **11:45**
